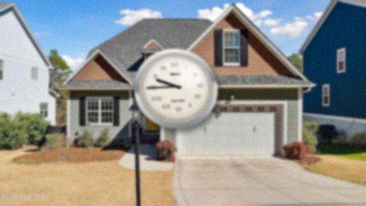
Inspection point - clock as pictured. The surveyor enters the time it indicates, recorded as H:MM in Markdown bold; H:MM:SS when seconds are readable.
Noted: **9:45**
